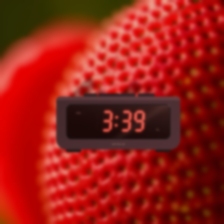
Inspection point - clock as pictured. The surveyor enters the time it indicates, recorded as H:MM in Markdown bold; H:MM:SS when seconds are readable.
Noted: **3:39**
